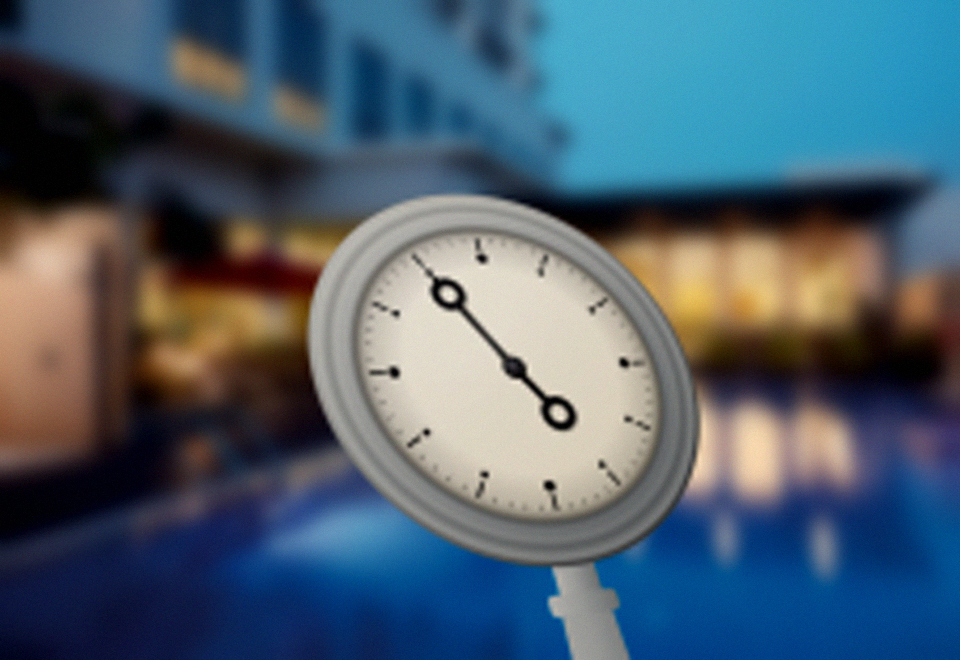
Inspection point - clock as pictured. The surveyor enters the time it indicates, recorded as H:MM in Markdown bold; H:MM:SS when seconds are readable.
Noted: **4:55**
